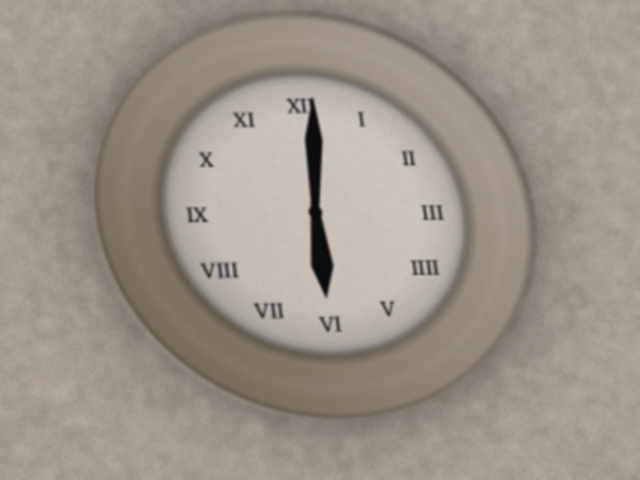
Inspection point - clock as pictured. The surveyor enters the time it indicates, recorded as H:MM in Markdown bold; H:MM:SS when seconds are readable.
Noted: **6:01**
